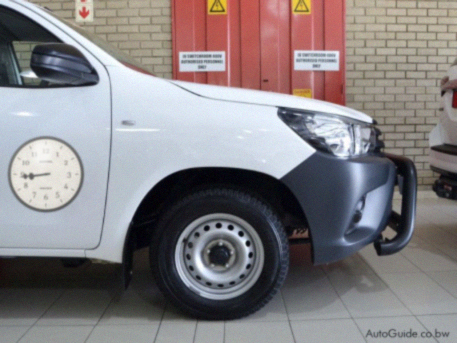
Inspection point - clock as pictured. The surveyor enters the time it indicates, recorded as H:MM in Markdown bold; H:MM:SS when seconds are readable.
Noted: **8:44**
